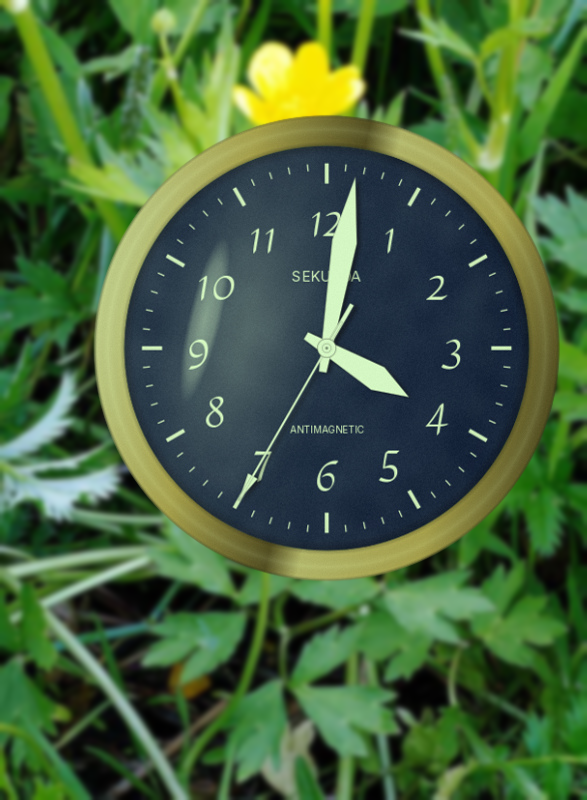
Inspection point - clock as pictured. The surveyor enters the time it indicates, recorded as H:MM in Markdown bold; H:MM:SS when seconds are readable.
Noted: **4:01:35**
